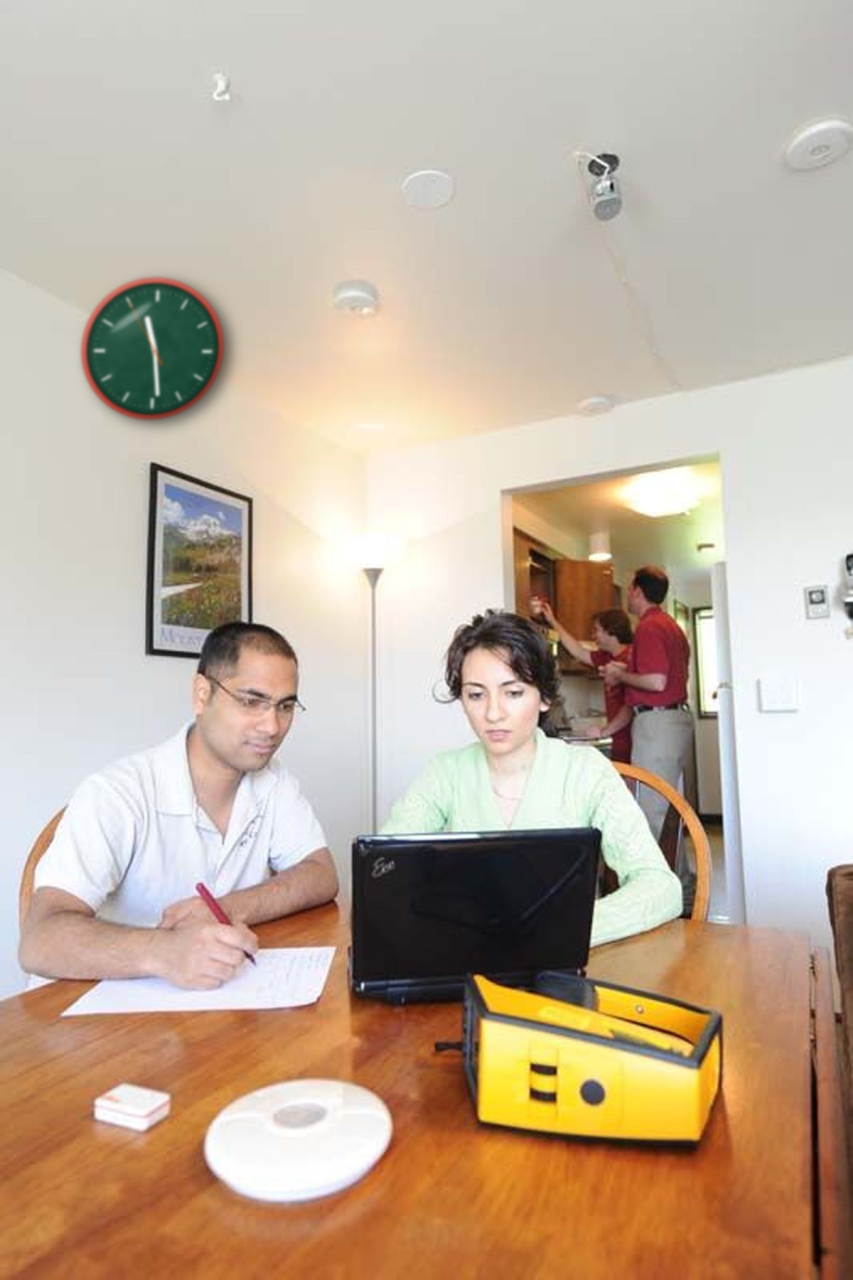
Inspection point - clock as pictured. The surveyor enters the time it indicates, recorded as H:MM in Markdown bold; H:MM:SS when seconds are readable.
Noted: **11:28:55**
